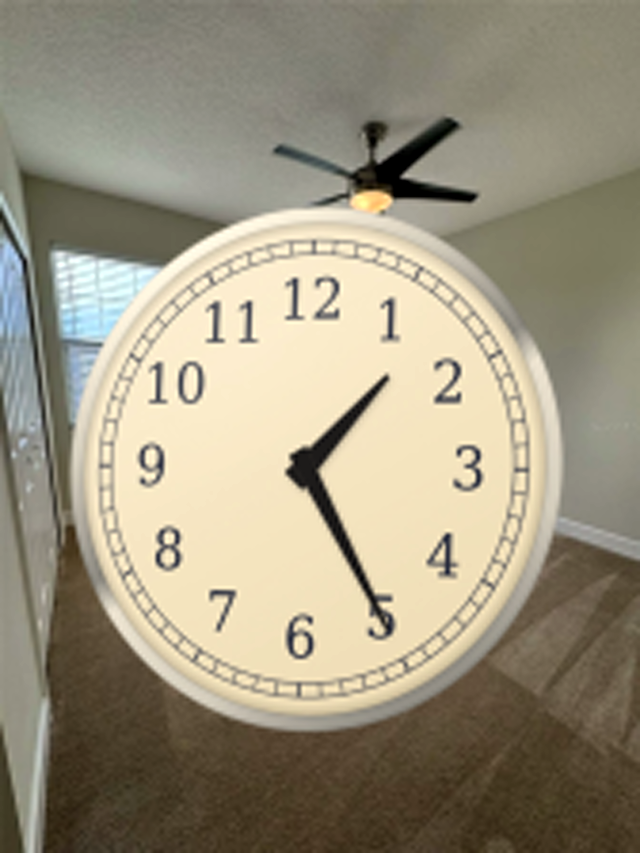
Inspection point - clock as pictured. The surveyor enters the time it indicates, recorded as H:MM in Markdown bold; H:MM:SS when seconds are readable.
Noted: **1:25**
